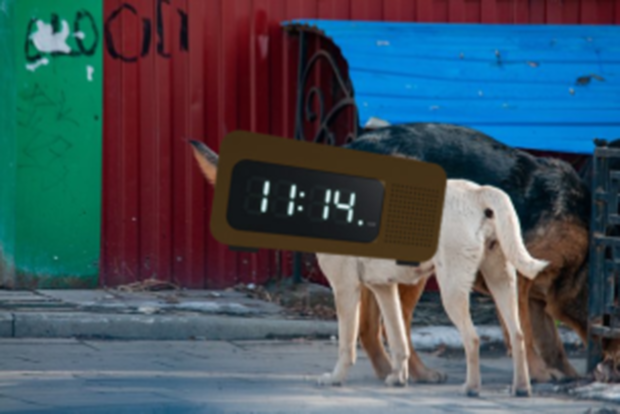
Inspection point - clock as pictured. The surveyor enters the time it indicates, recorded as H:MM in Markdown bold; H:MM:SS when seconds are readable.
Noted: **11:14**
